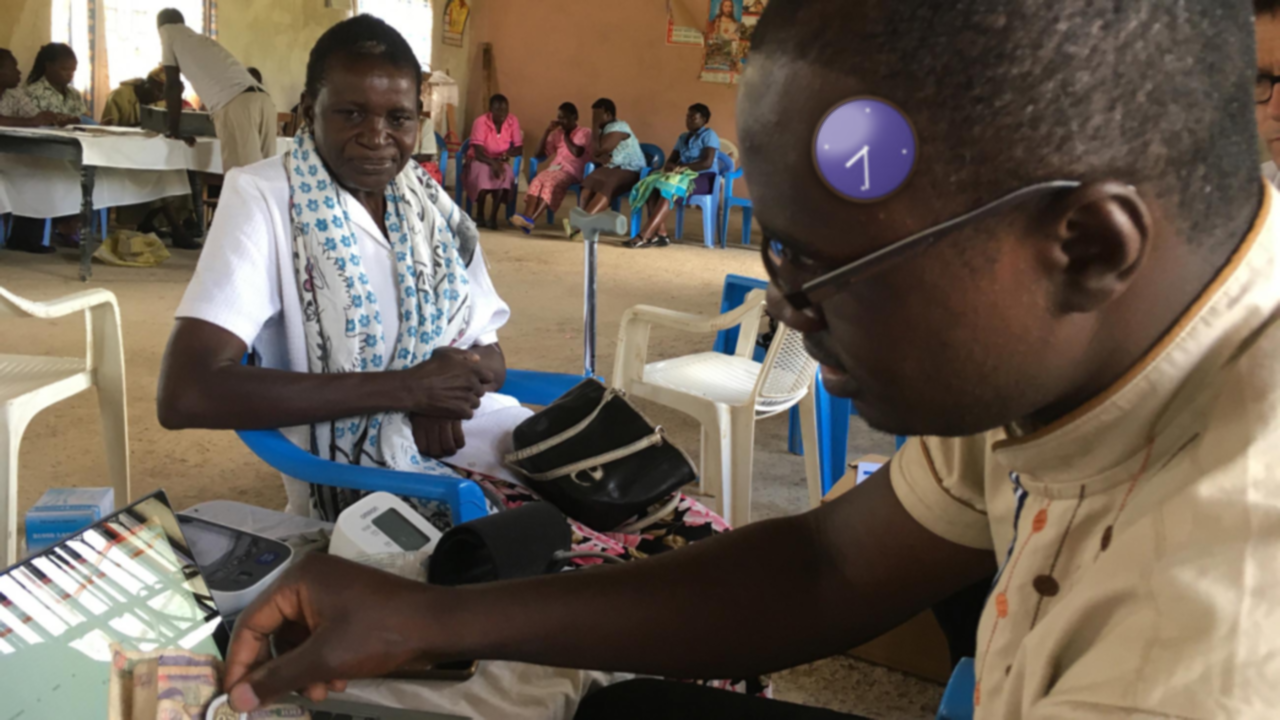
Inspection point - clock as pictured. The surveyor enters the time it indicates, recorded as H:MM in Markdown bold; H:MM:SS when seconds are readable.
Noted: **7:29**
